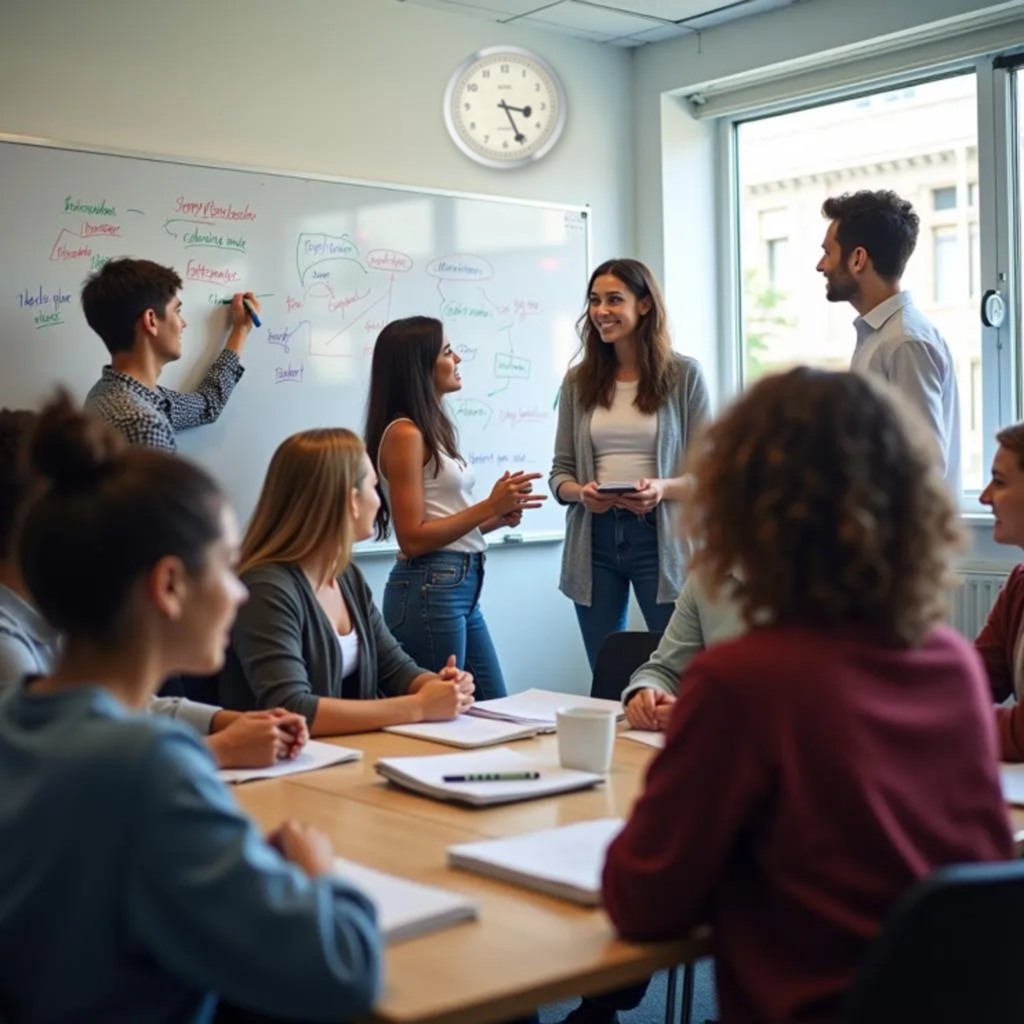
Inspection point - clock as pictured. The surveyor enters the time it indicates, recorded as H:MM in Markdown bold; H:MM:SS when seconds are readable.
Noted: **3:26**
